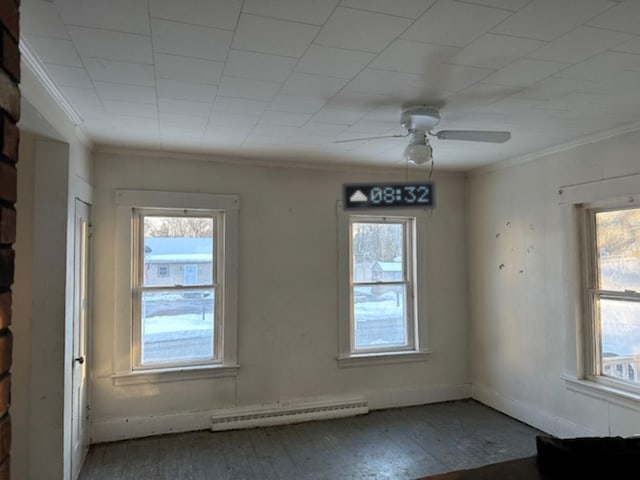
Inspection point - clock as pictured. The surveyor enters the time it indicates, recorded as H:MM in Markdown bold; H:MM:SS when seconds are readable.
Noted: **8:32**
